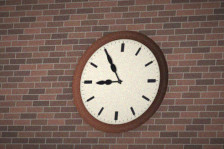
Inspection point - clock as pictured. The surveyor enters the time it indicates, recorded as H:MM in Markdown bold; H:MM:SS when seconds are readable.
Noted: **8:55**
